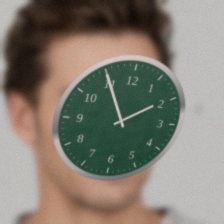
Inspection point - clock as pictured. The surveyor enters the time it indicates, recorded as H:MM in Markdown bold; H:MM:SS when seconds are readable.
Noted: **1:55**
